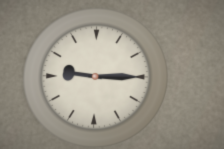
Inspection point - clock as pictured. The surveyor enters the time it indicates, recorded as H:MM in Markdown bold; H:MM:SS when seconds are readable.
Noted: **9:15**
